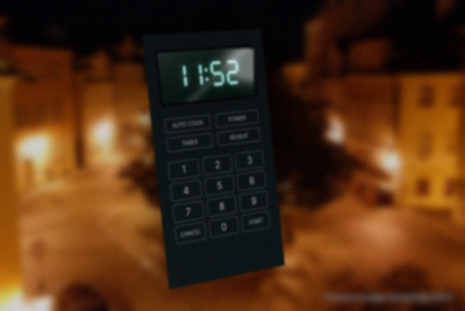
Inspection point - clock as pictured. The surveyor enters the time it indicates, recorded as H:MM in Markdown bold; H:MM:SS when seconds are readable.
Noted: **11:52**
